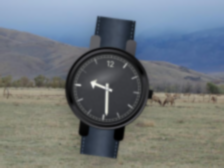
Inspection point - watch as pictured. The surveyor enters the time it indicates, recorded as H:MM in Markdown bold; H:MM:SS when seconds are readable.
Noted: **9:29**
